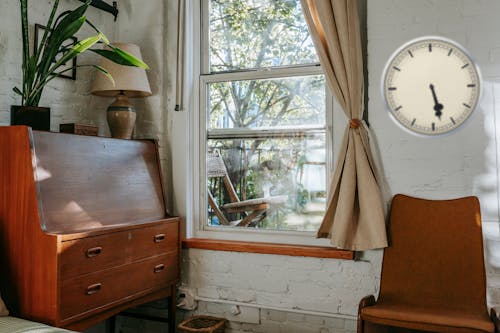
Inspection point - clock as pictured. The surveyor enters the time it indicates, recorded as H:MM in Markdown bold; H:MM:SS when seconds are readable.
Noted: **5:28**
